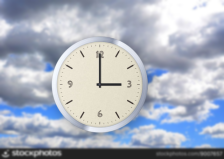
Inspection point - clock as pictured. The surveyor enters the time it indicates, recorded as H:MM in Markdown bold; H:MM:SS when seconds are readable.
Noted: **3:00**
